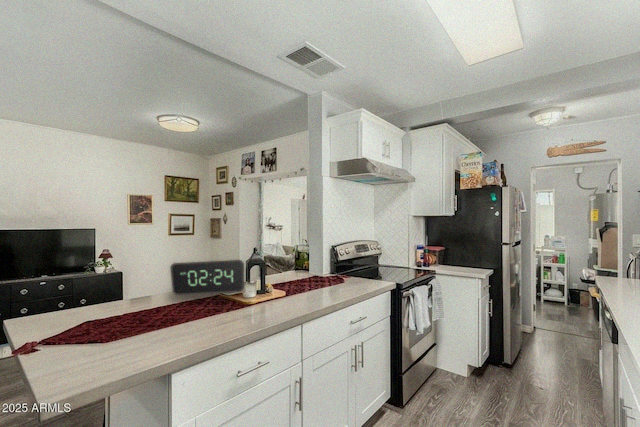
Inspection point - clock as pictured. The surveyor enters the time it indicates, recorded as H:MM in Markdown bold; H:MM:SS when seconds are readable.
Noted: **2:24**
